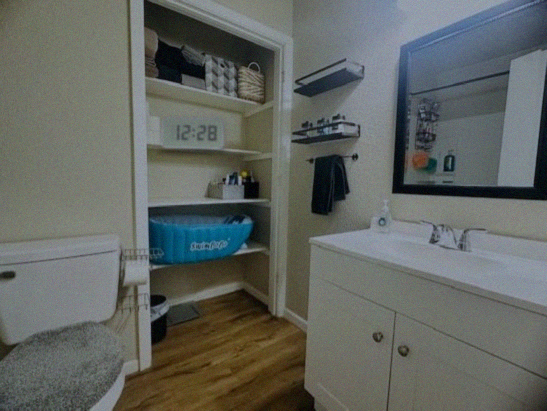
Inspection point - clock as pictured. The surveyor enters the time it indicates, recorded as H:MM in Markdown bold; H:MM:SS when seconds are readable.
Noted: **12:28**
